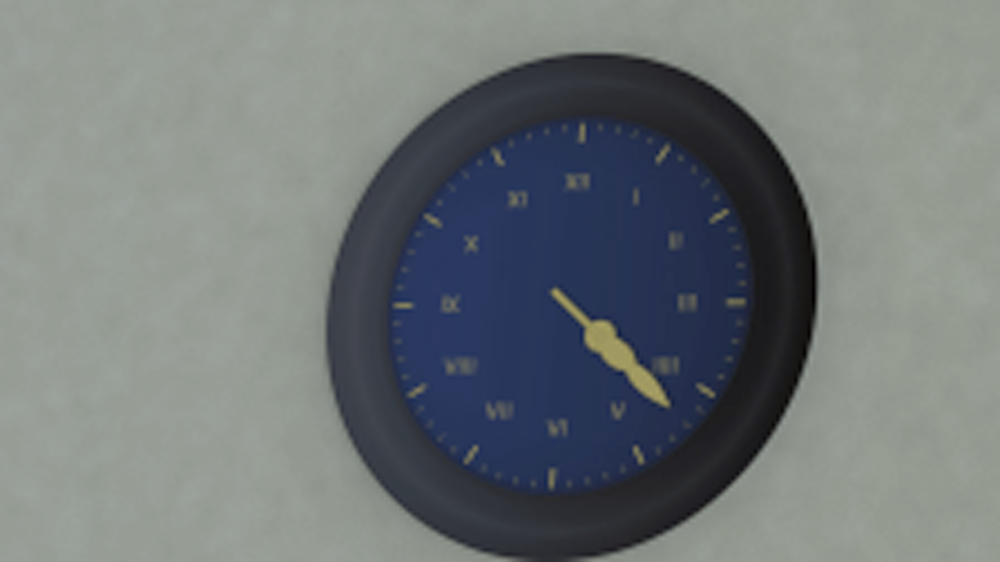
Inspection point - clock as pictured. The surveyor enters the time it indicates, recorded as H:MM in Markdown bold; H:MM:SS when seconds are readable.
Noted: **4:22**
